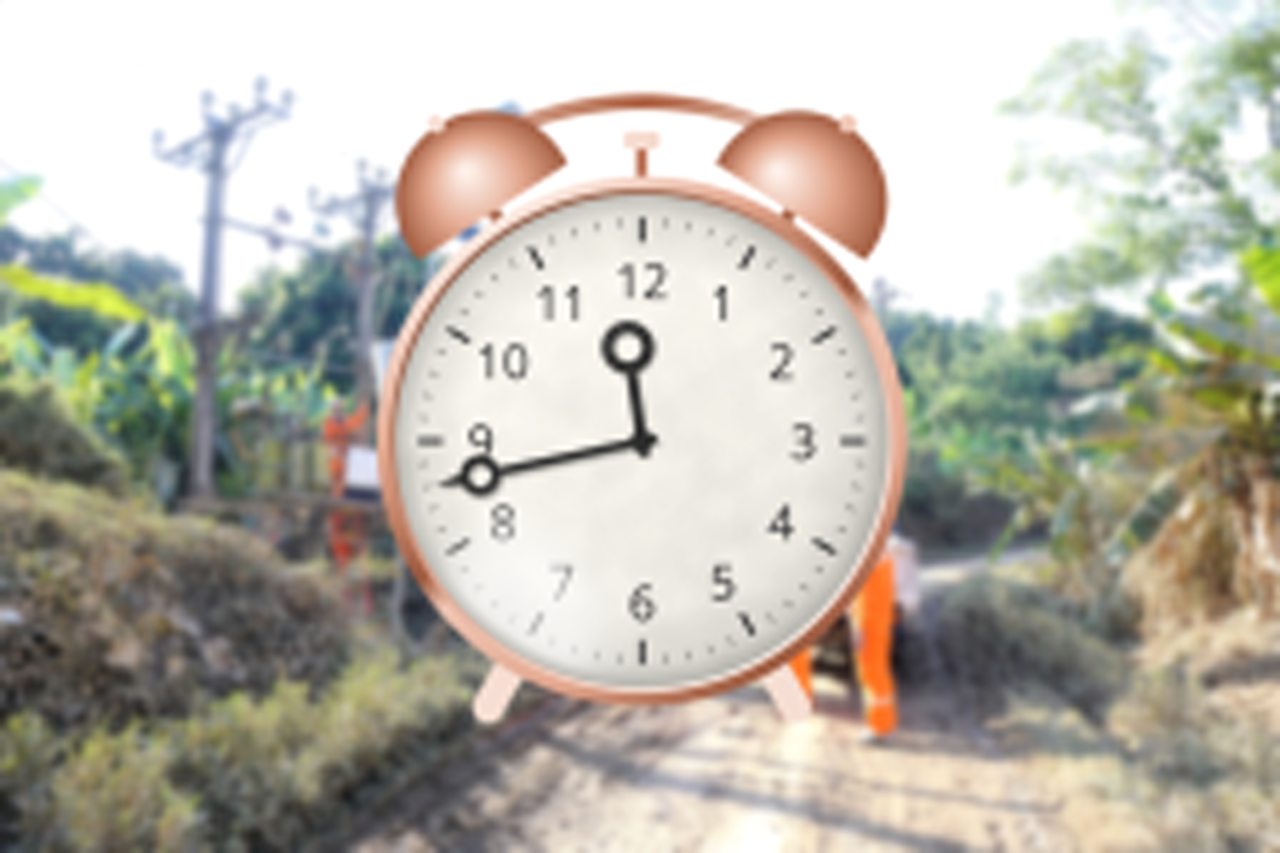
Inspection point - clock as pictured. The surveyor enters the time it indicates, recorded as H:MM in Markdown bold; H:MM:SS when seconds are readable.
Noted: **11:43**
